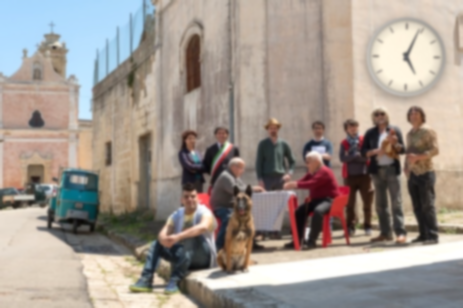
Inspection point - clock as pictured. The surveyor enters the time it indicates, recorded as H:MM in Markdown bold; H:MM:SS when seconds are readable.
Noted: **5:04**
